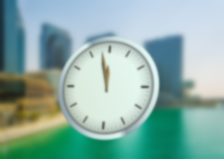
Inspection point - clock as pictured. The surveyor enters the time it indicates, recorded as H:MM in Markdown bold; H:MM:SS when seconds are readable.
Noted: **11:58**
